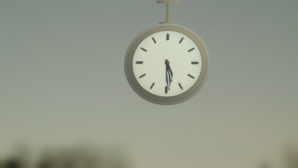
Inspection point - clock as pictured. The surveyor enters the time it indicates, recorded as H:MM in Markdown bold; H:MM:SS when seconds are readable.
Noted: **5:29**
